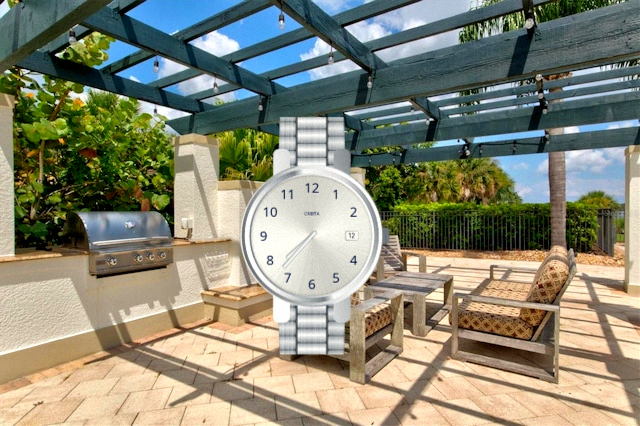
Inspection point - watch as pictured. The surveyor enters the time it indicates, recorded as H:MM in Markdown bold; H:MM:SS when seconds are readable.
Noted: **7:37**
